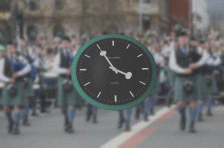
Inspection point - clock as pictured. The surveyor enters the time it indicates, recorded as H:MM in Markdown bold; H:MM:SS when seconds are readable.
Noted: **3:55**
